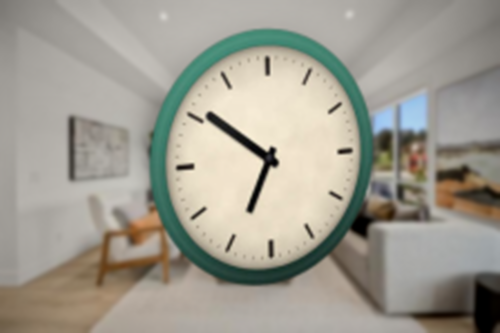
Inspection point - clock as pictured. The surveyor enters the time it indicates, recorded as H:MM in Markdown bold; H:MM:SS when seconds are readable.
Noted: **6:51**
